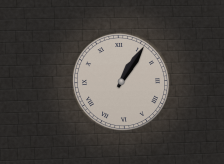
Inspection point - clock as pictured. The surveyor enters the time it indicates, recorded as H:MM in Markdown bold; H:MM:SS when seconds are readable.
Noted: **1:06**
